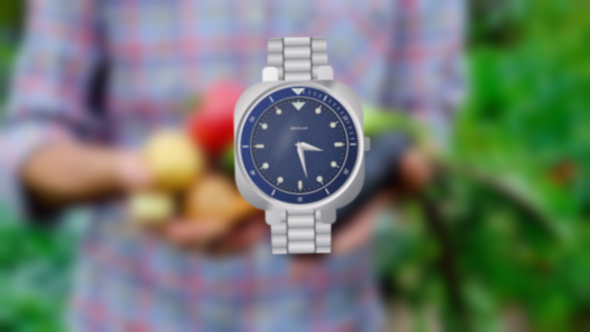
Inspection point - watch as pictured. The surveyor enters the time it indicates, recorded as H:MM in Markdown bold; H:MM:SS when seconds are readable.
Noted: **3:28**
